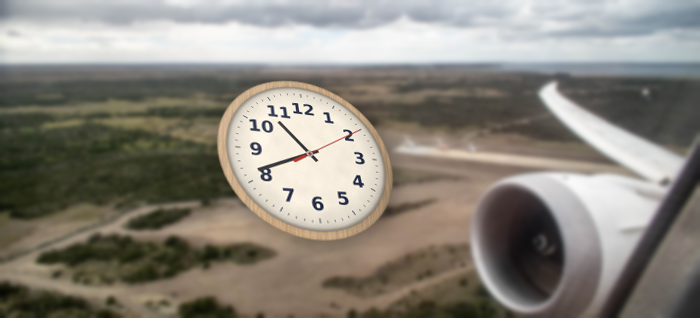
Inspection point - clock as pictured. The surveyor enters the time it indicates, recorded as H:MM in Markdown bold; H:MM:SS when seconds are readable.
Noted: **10:41:10**
